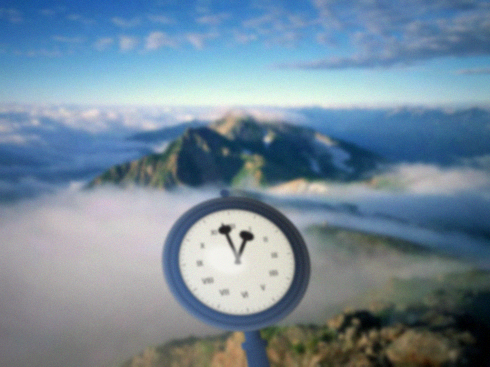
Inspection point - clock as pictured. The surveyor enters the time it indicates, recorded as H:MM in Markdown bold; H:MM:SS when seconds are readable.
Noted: **12:58**
